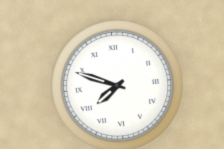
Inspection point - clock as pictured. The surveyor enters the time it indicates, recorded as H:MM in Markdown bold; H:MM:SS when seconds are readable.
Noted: **7:49**
